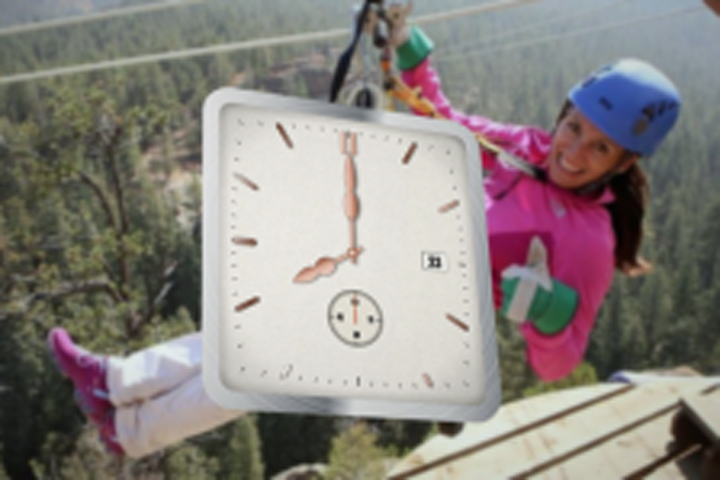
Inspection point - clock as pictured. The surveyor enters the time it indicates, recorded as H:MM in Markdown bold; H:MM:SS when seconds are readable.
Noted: **8:00**
